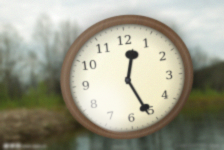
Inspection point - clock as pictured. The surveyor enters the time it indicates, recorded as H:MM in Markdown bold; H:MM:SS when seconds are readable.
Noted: **12:26**
